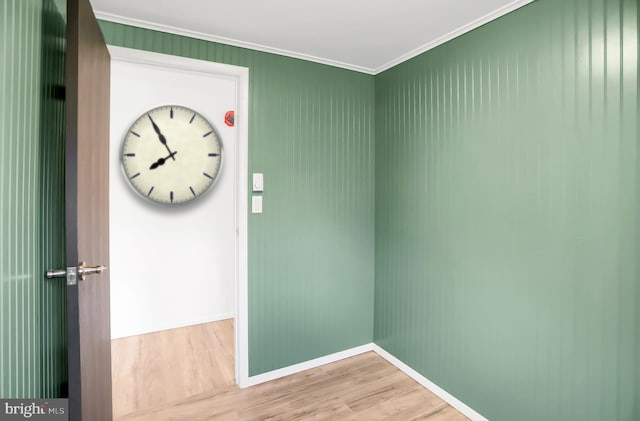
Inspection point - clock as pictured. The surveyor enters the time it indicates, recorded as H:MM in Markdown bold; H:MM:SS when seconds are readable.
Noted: **7:55**
